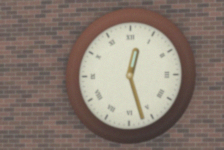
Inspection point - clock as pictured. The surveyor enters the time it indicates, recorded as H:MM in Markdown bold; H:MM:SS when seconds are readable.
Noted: **12:27**
